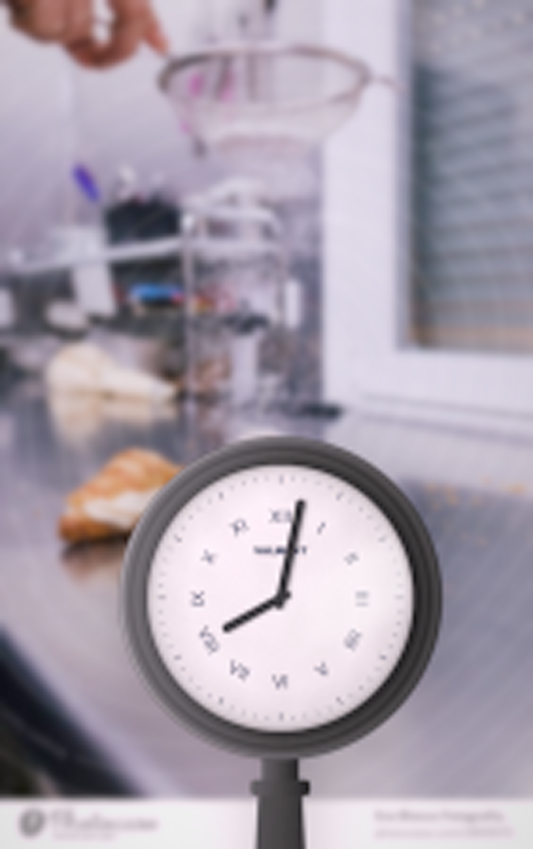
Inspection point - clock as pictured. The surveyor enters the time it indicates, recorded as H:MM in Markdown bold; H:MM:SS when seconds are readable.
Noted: **8:02**
